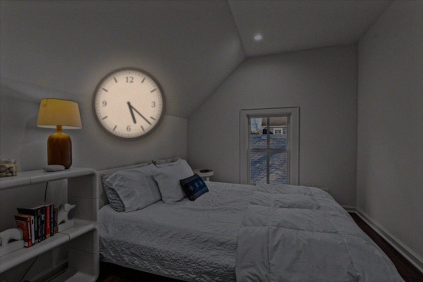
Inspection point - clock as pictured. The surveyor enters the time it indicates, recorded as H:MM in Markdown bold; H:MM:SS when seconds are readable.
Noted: **5:22**
